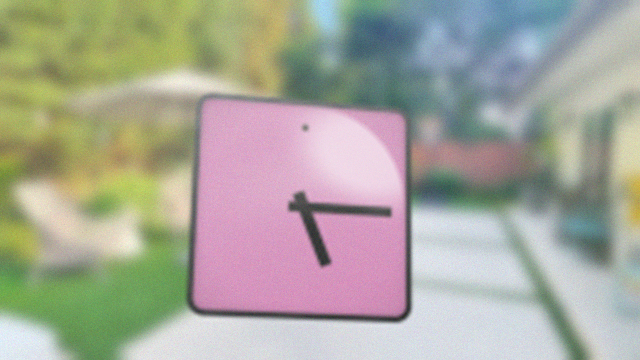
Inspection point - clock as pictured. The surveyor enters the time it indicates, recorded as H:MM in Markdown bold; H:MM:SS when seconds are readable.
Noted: **5:15**
